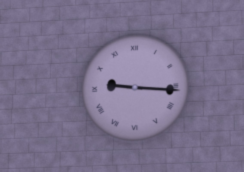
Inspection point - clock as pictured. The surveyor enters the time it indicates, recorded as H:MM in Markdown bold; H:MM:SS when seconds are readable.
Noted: **9:16**
